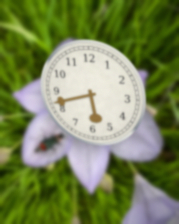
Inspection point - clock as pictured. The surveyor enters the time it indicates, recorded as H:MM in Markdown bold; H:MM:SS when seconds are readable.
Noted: **5:42**
